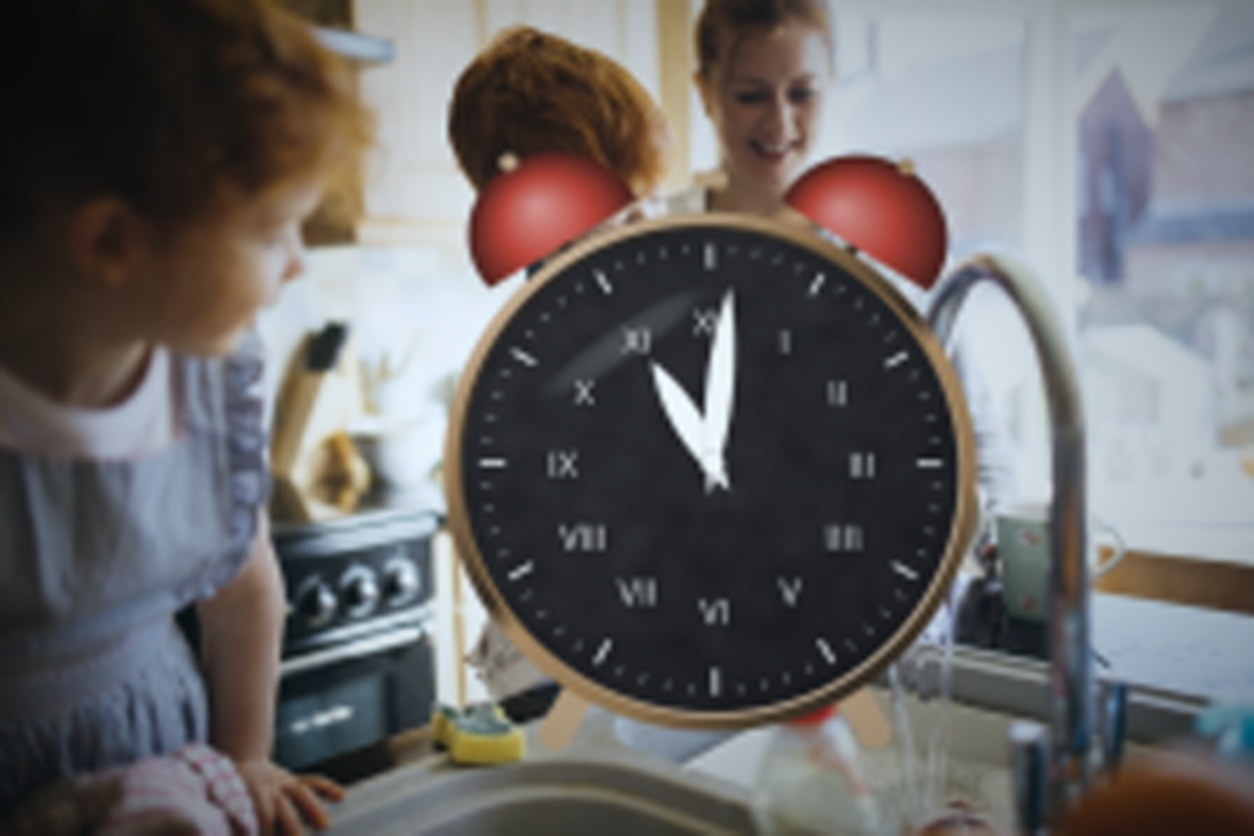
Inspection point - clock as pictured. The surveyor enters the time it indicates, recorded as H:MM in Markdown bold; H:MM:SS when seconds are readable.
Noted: **11:01**
